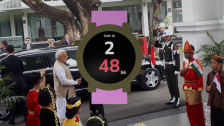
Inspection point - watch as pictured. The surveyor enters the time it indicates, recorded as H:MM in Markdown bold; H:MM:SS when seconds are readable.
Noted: **2:48**
